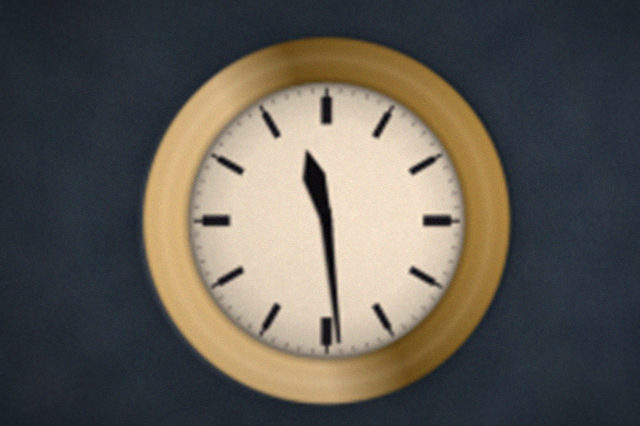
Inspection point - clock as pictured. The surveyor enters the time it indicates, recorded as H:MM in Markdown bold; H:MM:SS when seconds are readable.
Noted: **11:29**
